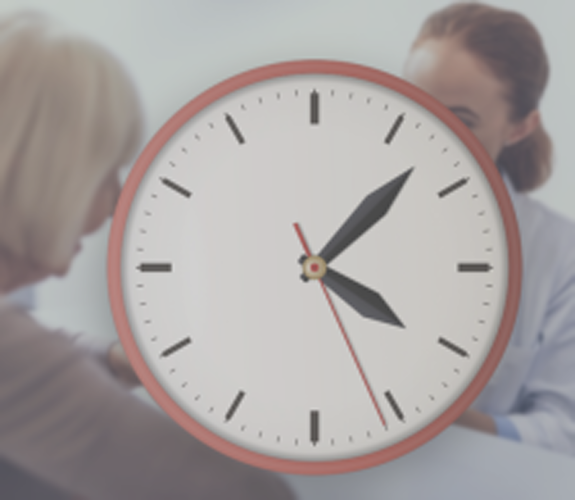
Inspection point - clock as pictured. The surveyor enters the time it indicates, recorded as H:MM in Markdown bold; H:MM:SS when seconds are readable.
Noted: **4:07:26**
